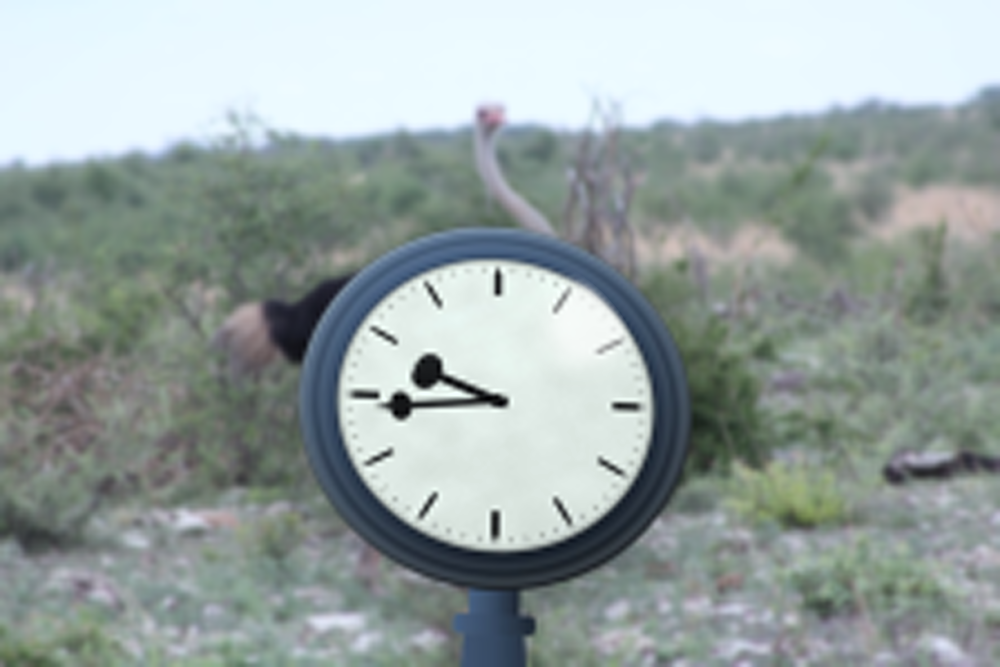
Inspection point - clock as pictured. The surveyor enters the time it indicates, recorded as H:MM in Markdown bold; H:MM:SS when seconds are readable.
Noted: **9:44**
